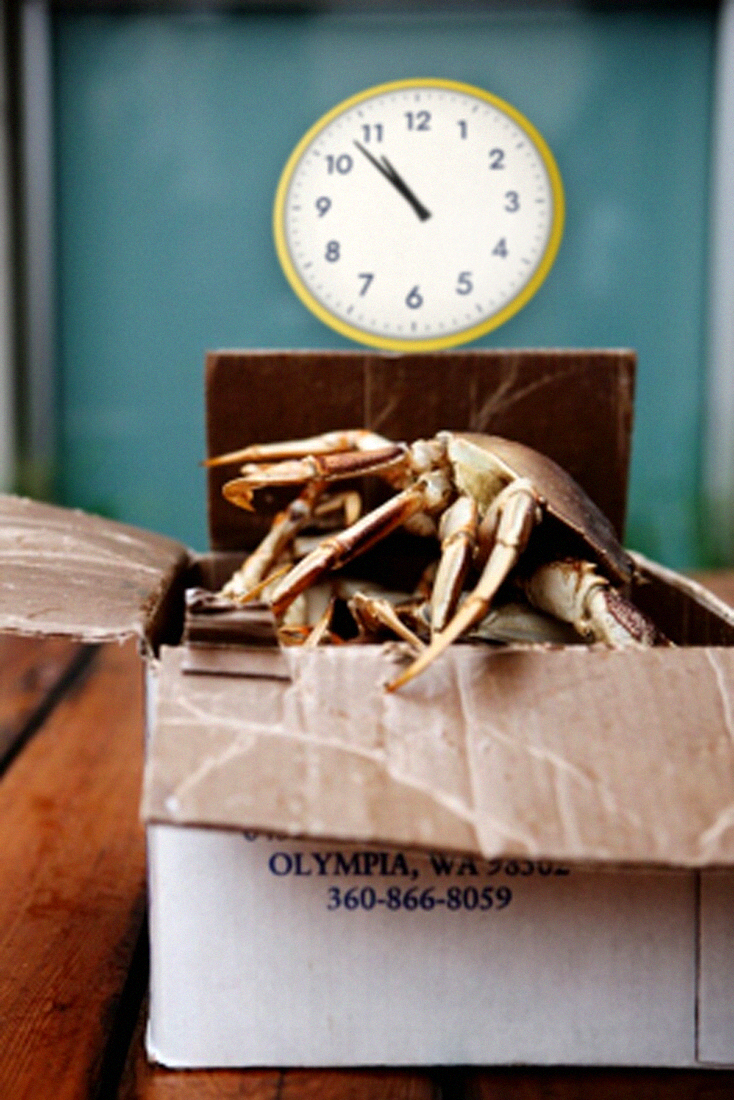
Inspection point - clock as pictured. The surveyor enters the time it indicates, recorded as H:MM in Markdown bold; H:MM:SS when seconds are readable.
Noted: **10:53**
